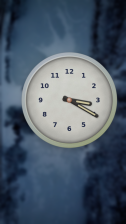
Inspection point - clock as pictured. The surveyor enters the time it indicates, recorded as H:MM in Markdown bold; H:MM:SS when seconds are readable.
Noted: **3:20**
